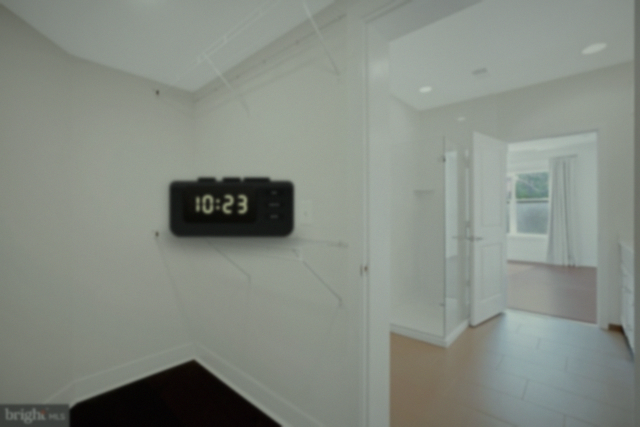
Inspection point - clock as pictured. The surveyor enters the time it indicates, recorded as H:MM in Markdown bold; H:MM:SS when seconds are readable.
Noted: **10:23**
